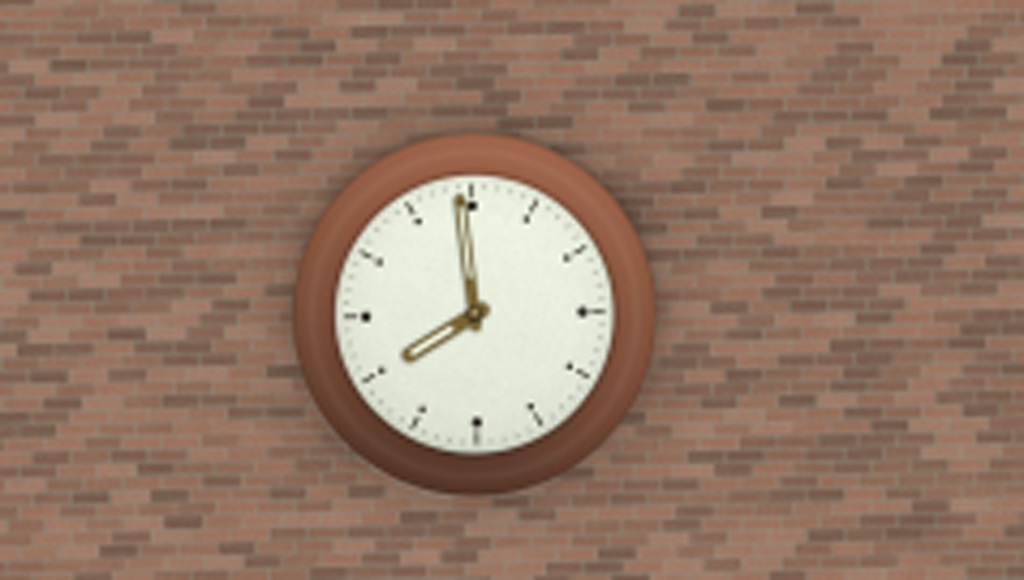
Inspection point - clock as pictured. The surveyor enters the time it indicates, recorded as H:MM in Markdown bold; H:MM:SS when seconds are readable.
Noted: **7:59**
